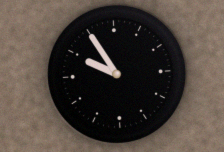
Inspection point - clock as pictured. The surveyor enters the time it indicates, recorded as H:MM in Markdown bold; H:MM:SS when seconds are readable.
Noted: **9:55**
